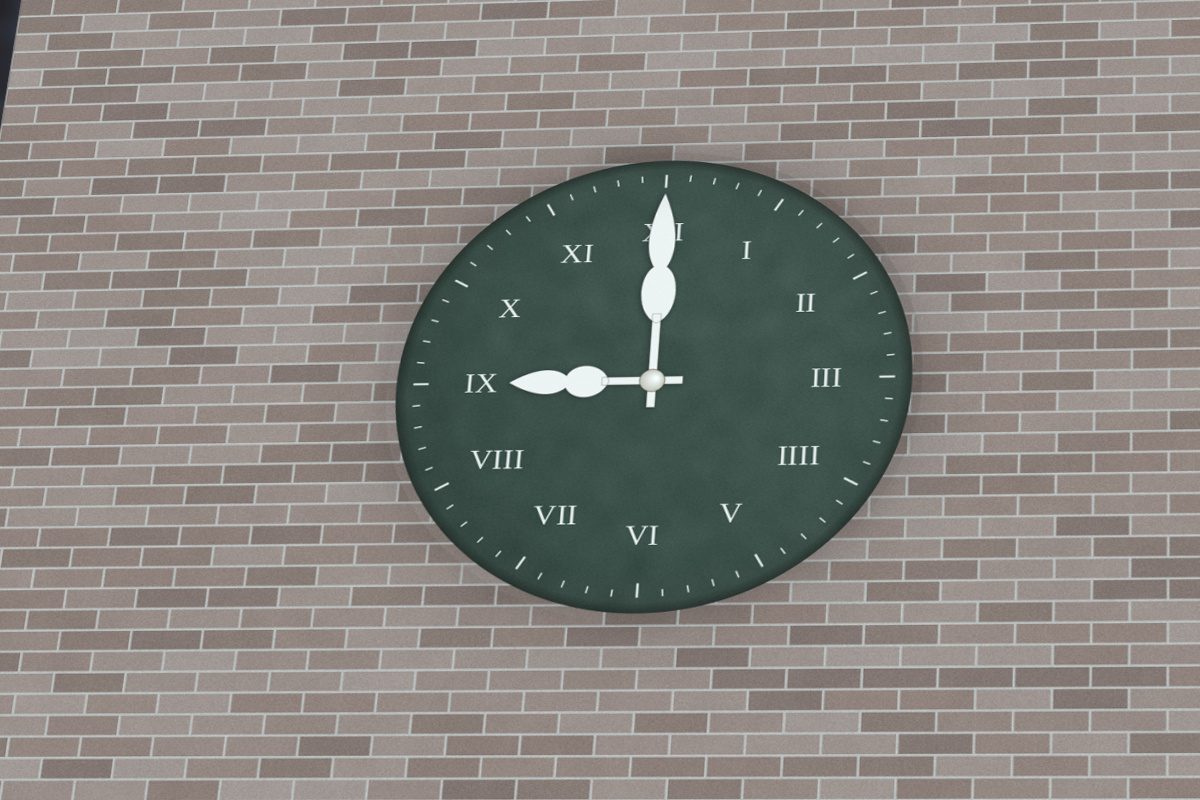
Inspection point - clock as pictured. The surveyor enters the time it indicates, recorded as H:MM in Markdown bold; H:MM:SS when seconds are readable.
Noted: **9:00**
